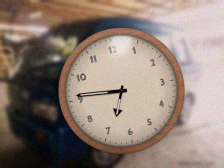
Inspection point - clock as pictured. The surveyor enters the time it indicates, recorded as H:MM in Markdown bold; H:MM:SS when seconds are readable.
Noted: **6:46**
